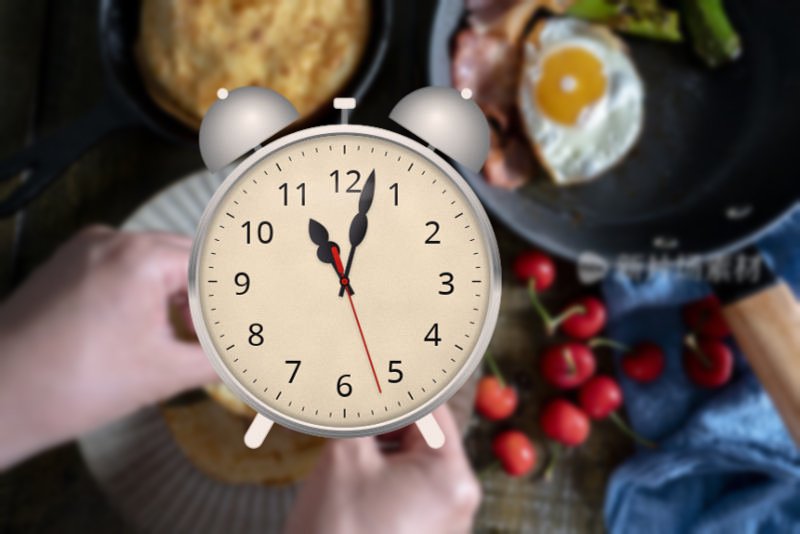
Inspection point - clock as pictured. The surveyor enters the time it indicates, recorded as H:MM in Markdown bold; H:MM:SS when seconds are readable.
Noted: **11:02:27**
